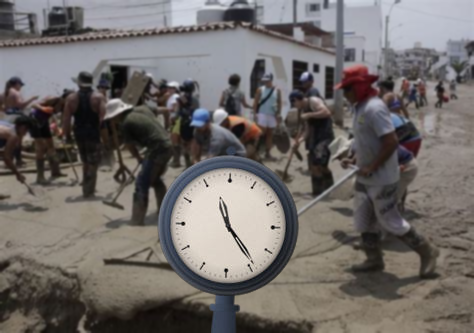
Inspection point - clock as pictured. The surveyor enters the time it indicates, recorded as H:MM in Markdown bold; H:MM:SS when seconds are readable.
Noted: **11:24**
